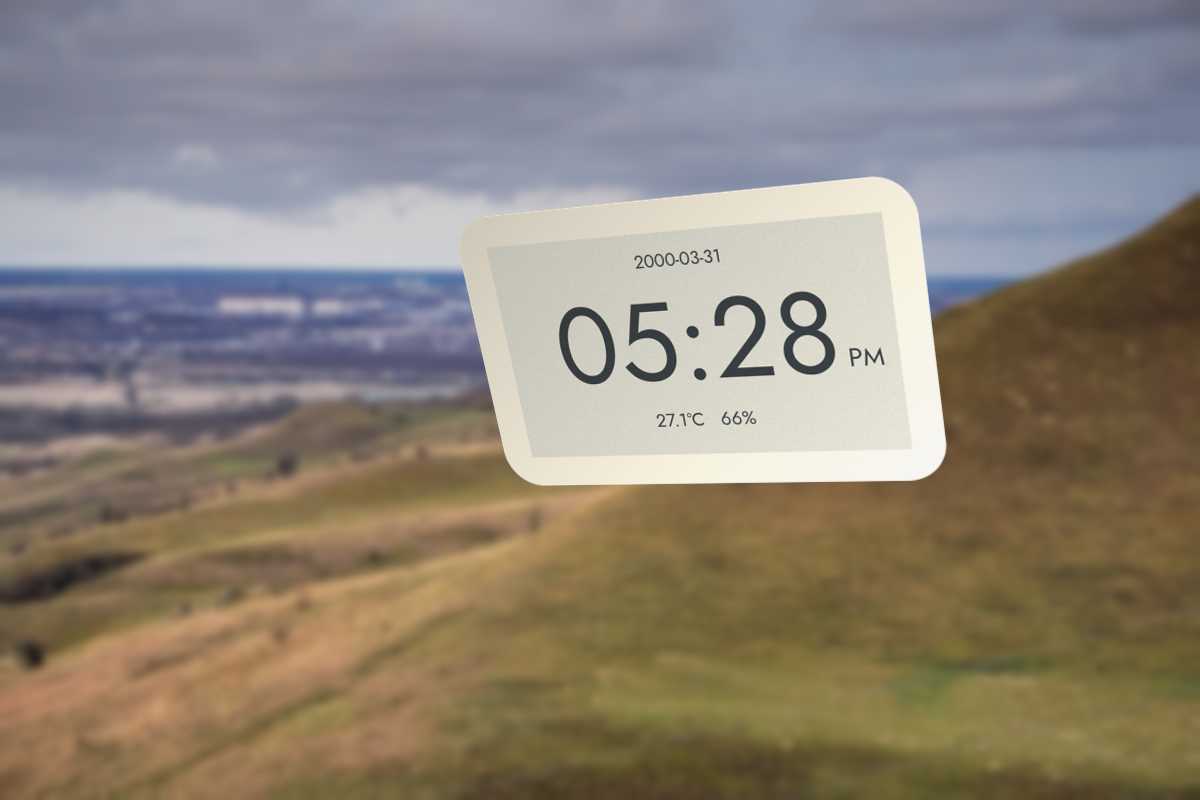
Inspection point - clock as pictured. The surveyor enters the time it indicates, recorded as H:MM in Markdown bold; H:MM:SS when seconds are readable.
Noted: **5:28**
